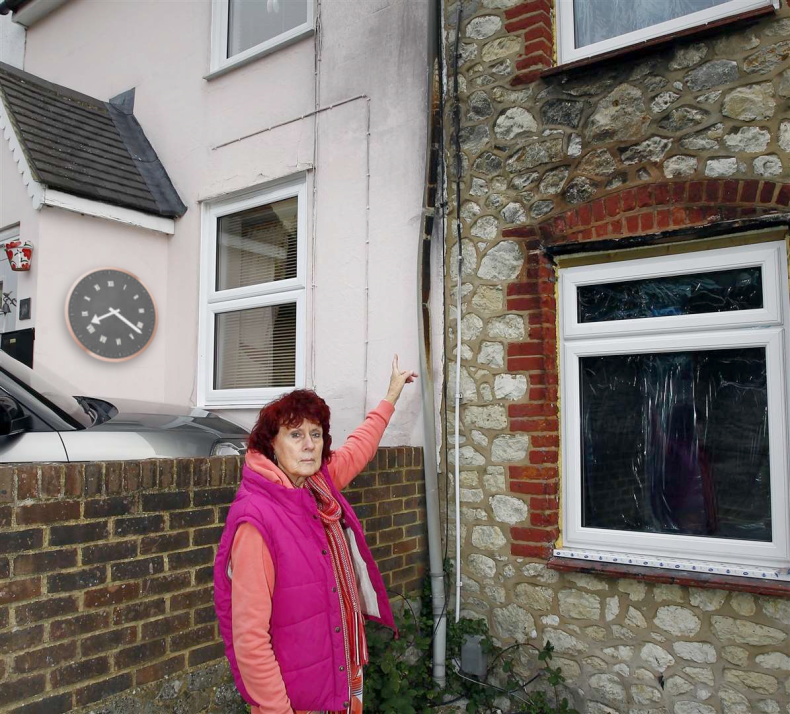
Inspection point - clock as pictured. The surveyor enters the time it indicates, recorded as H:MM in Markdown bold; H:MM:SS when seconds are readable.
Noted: **8:22**
